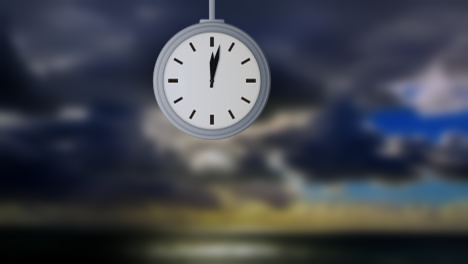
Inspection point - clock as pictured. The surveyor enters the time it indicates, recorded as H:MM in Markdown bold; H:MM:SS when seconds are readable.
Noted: **12:02**
